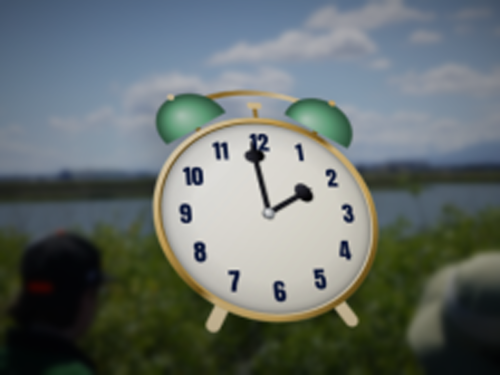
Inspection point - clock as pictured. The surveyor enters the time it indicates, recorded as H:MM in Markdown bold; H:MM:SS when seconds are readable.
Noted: **1:59**
